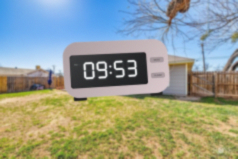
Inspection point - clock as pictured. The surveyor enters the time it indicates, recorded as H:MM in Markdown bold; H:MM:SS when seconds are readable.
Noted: **9:53**
